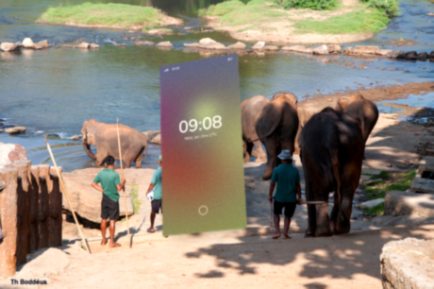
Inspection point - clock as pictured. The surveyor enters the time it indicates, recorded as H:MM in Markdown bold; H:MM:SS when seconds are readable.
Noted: **9:08**
